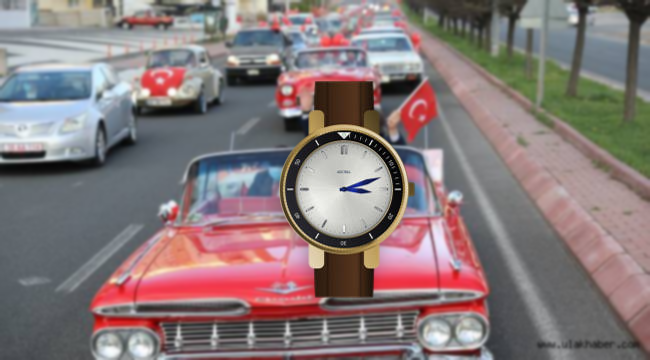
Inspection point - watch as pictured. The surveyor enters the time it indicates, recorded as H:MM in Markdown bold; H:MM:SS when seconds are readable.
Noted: **3:12**
